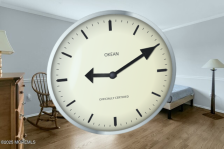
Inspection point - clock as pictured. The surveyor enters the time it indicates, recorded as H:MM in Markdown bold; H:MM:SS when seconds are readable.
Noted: **9:10**
